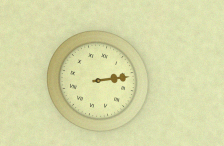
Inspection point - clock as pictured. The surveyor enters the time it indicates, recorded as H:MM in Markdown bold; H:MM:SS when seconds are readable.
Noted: **2:11**
